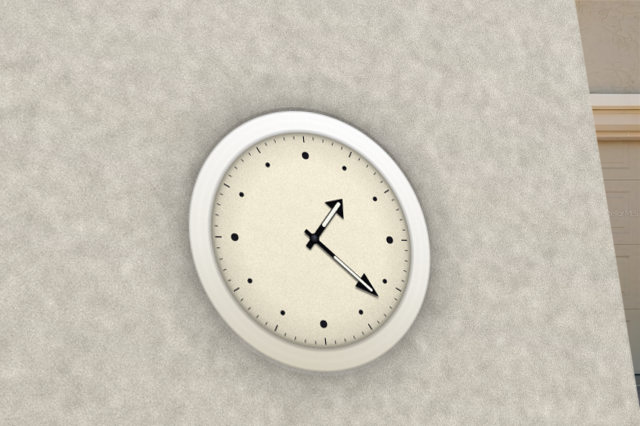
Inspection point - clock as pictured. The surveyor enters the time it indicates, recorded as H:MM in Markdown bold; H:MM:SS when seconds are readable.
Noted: **1:22**
